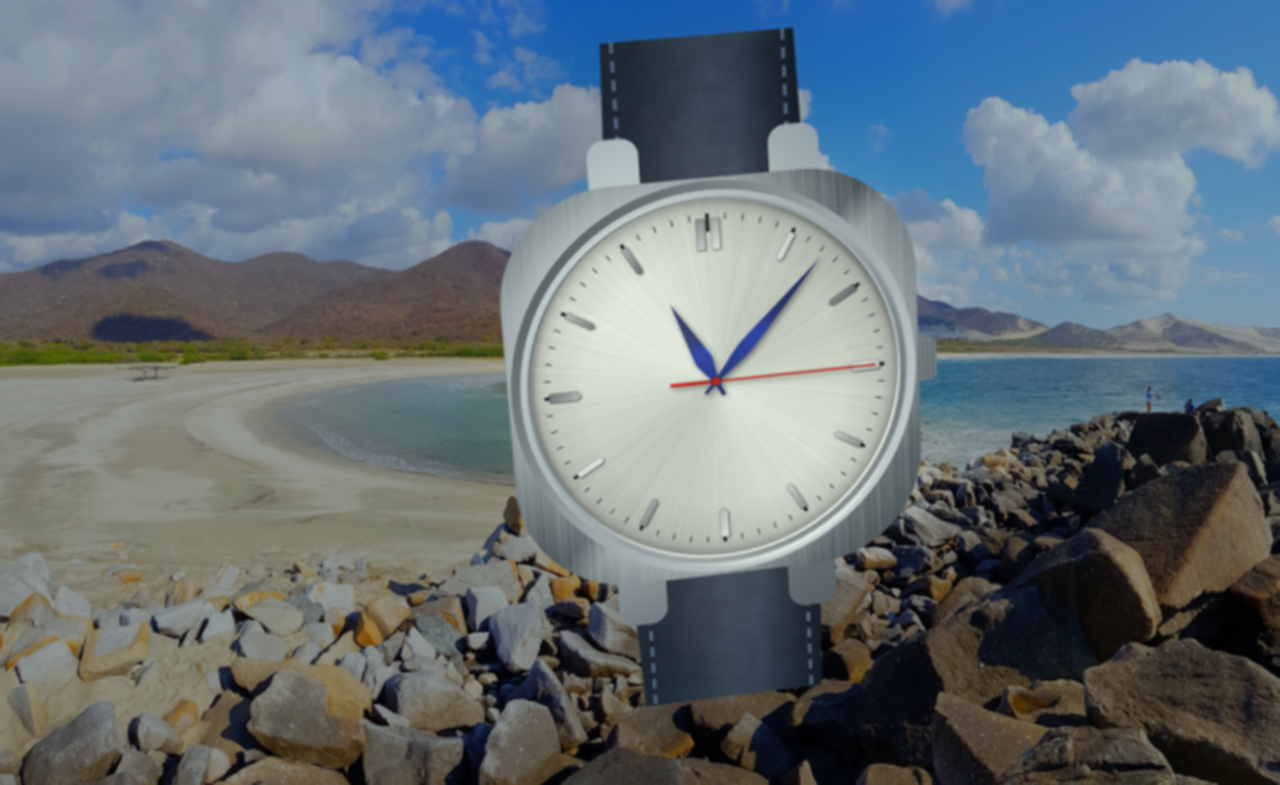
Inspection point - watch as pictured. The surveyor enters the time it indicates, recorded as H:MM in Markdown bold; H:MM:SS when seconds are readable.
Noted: **11:07:15**
